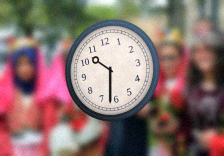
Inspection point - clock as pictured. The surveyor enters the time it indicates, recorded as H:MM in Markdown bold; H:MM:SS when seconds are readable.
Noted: **10:32**
